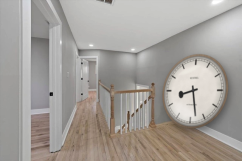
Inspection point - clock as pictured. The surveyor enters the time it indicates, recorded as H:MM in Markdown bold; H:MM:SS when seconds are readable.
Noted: **8:28**
